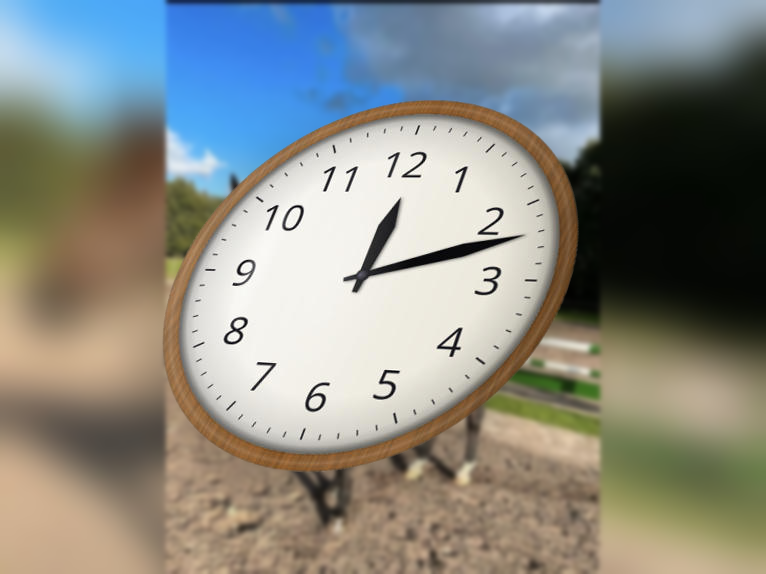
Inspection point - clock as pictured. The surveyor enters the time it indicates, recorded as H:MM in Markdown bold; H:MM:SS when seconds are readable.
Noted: **12:12**
